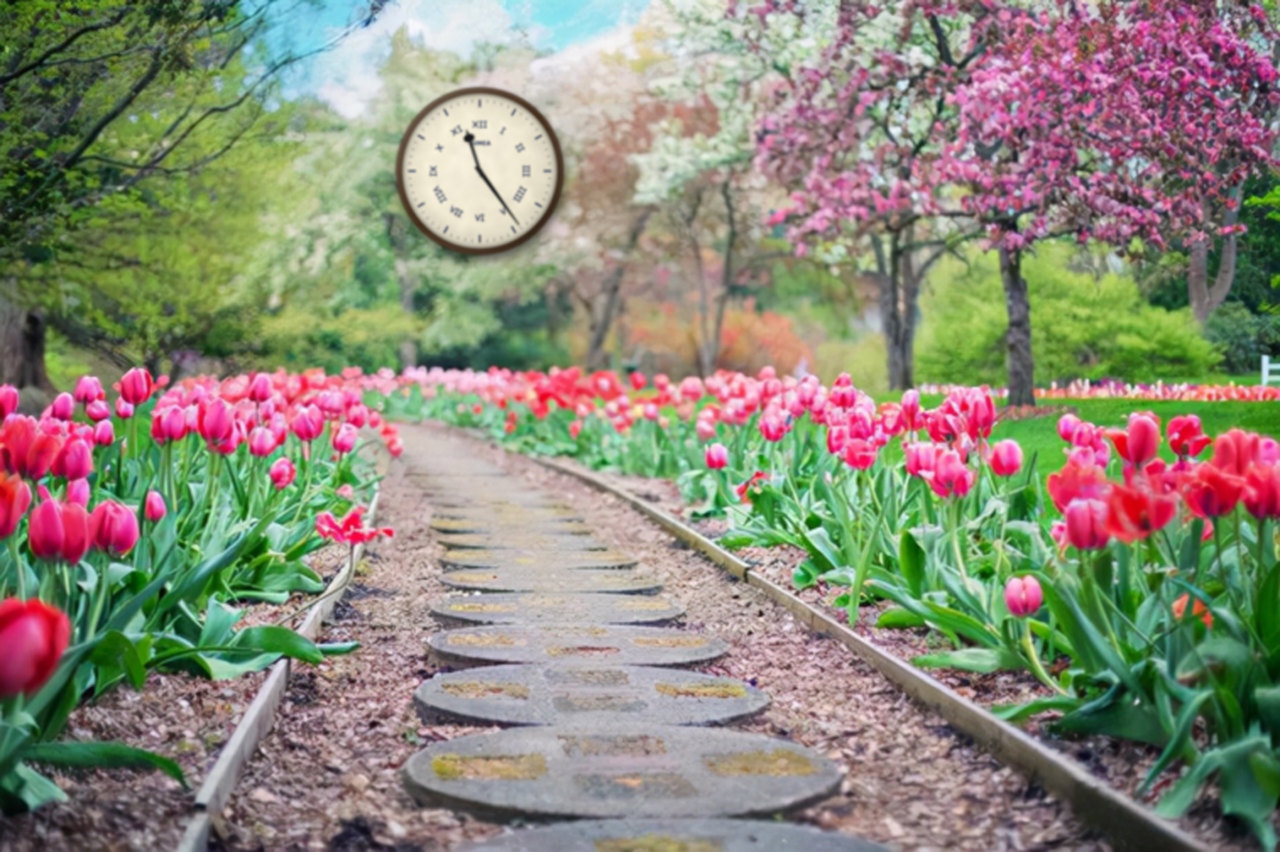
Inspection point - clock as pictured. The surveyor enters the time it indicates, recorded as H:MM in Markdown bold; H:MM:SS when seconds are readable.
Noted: **11:24**
